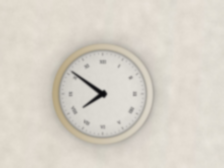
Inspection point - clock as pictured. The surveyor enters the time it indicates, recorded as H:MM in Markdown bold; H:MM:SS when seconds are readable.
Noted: **7:51**
